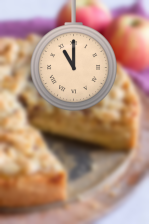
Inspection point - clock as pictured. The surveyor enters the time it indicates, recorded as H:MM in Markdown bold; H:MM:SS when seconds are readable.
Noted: **11:00**
